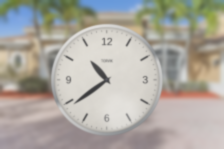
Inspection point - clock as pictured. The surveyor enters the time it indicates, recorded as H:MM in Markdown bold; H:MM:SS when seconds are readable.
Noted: **10:39**
